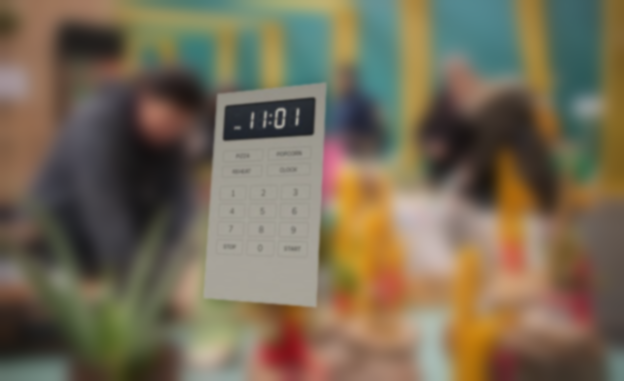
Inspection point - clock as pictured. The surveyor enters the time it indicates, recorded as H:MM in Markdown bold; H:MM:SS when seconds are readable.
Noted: **11:01**
